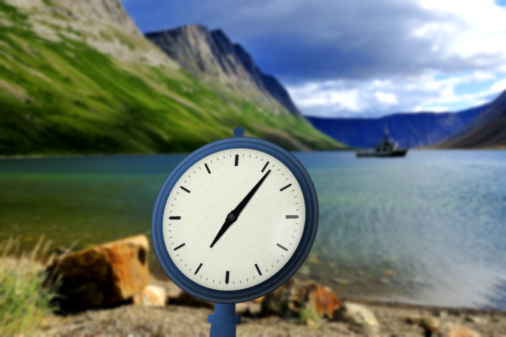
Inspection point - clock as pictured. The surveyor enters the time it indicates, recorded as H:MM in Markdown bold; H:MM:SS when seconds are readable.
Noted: **7:06**
